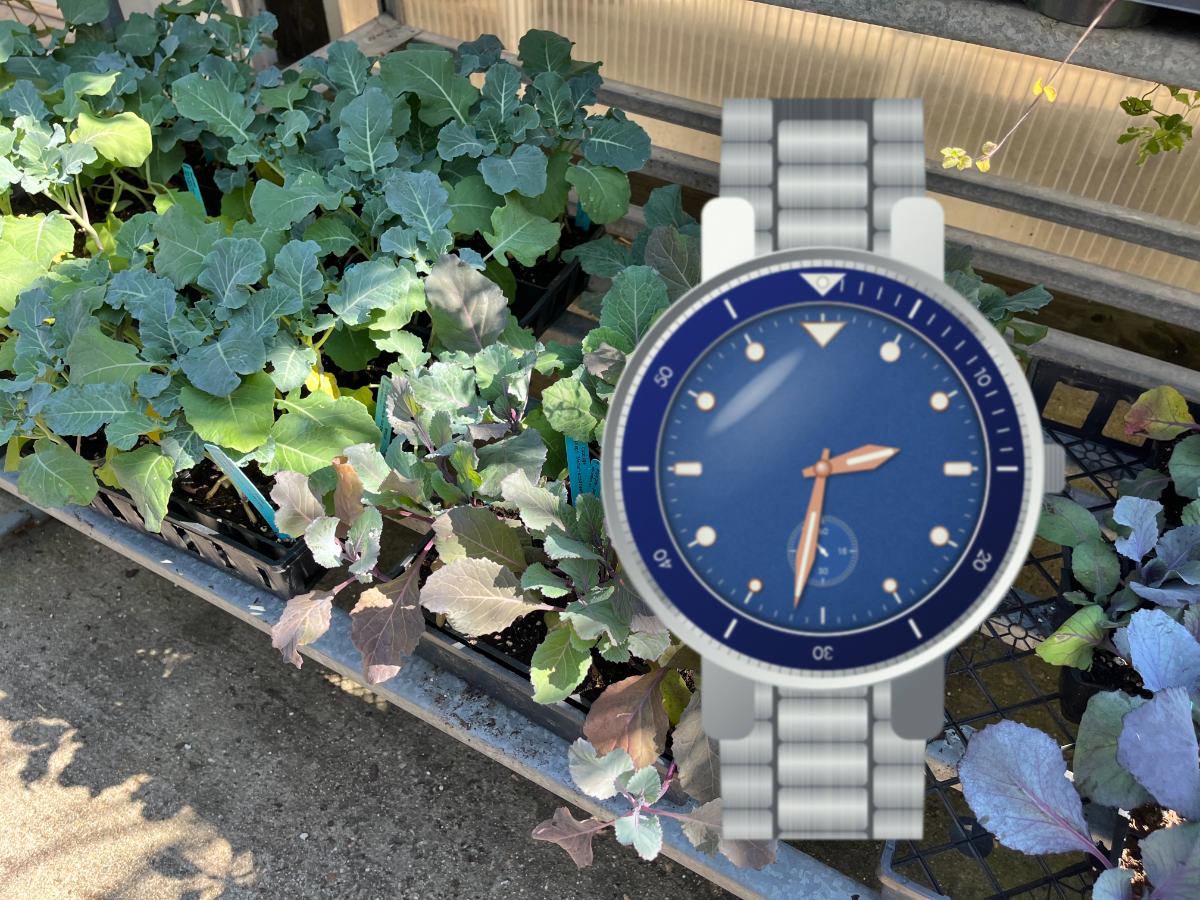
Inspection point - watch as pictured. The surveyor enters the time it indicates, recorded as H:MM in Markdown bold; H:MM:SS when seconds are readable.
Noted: **2:31:53**
